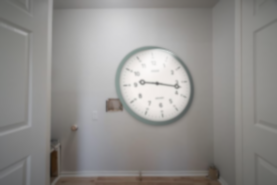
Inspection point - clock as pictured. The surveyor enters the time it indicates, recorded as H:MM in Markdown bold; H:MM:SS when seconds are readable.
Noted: **9:17**
